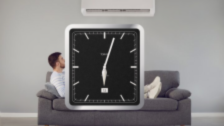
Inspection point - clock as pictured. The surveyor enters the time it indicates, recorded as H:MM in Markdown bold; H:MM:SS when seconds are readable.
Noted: **6:03**
